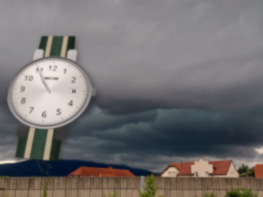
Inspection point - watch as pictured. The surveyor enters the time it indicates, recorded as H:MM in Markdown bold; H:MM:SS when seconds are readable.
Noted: **10:55**
